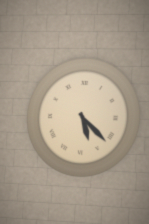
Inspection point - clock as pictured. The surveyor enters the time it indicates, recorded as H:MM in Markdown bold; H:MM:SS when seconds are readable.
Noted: **5:22**
